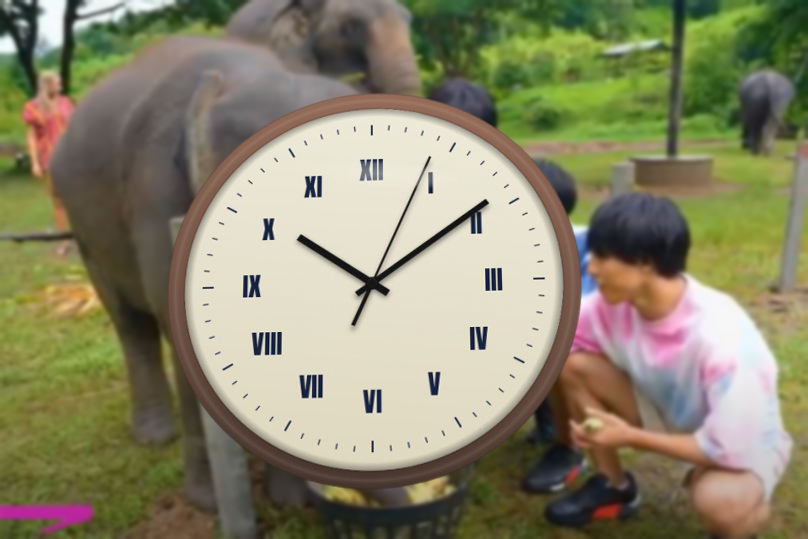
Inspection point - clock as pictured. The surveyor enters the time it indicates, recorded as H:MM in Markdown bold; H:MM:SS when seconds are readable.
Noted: **10:09:04**
